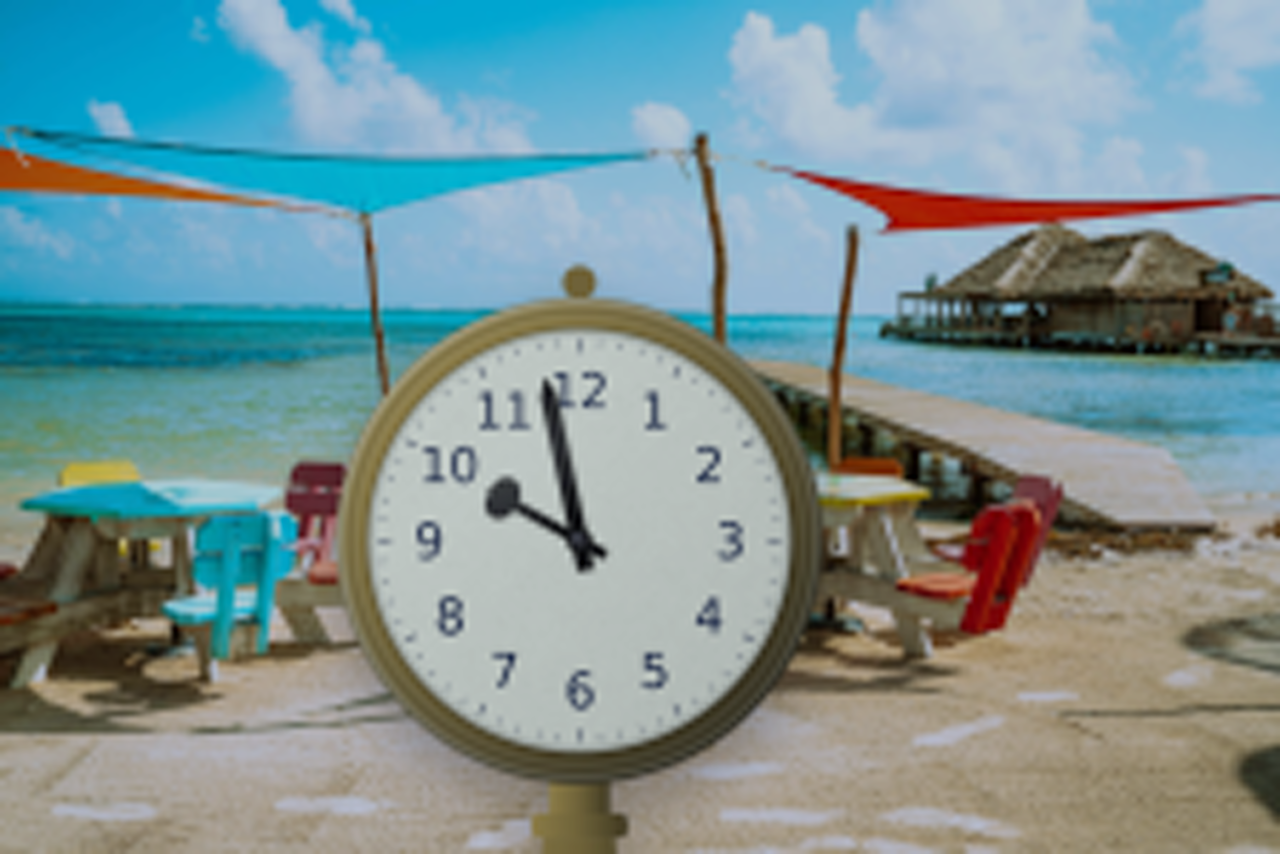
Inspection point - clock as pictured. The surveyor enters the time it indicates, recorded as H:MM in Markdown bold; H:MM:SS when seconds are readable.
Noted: **9:58**
